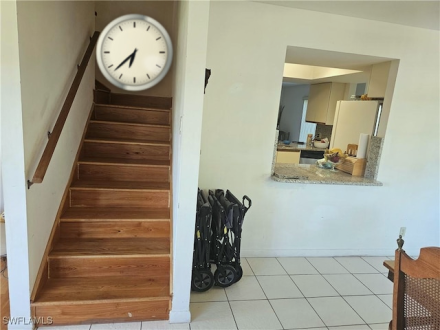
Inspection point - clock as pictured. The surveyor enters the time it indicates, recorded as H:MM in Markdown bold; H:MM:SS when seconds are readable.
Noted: **6:38**
